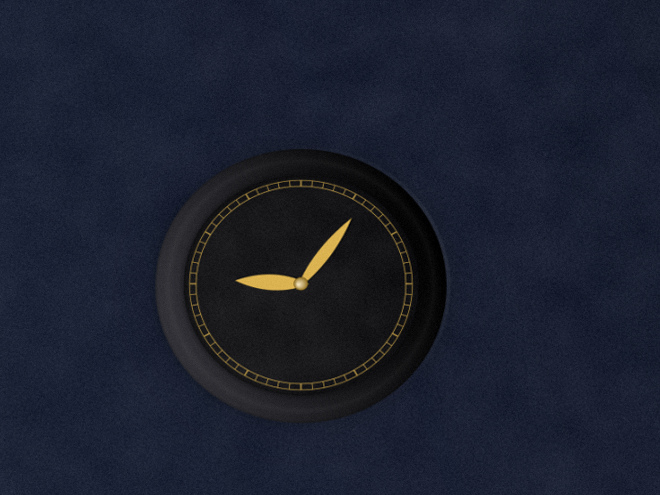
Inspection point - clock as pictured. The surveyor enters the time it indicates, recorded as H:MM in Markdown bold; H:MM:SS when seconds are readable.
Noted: **9:06**
